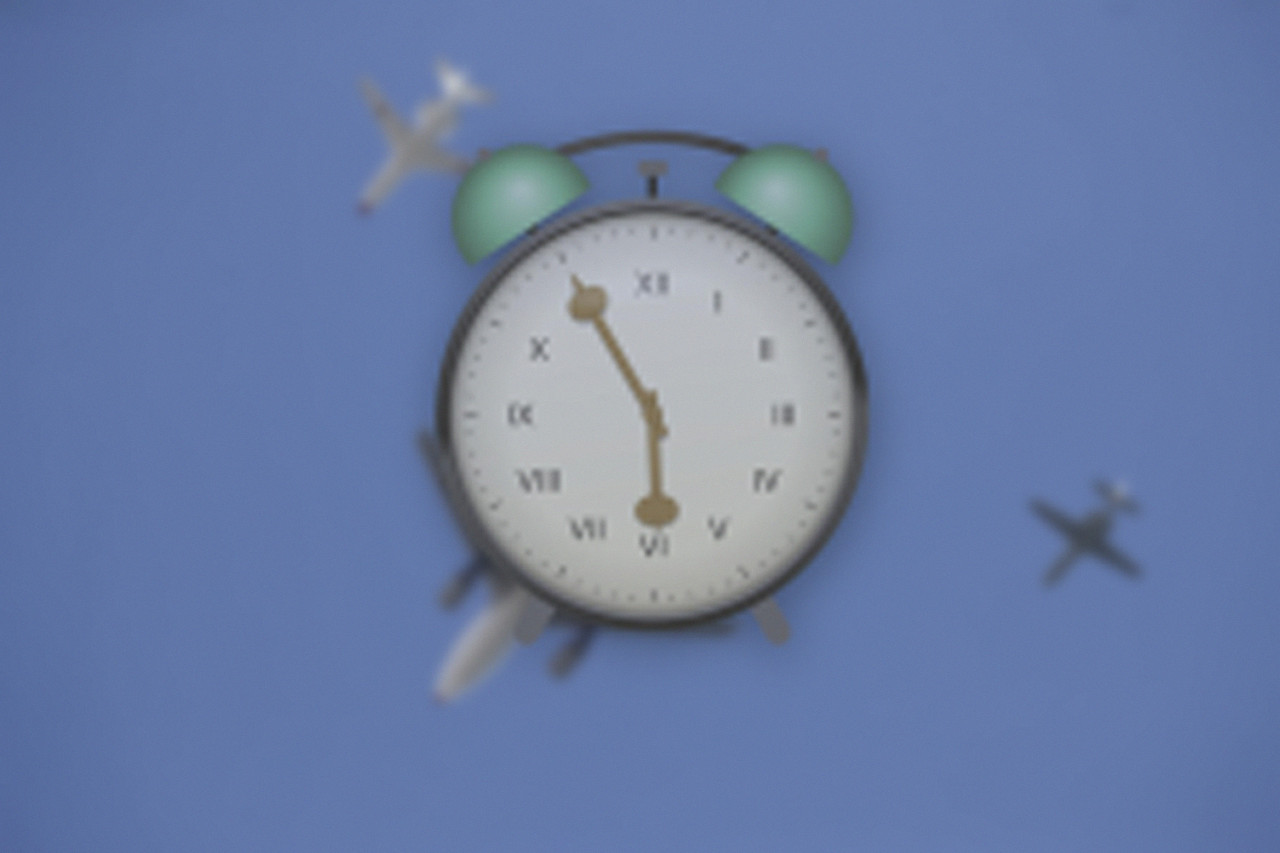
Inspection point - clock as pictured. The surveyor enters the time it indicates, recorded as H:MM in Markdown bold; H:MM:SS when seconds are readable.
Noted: **5:55**
